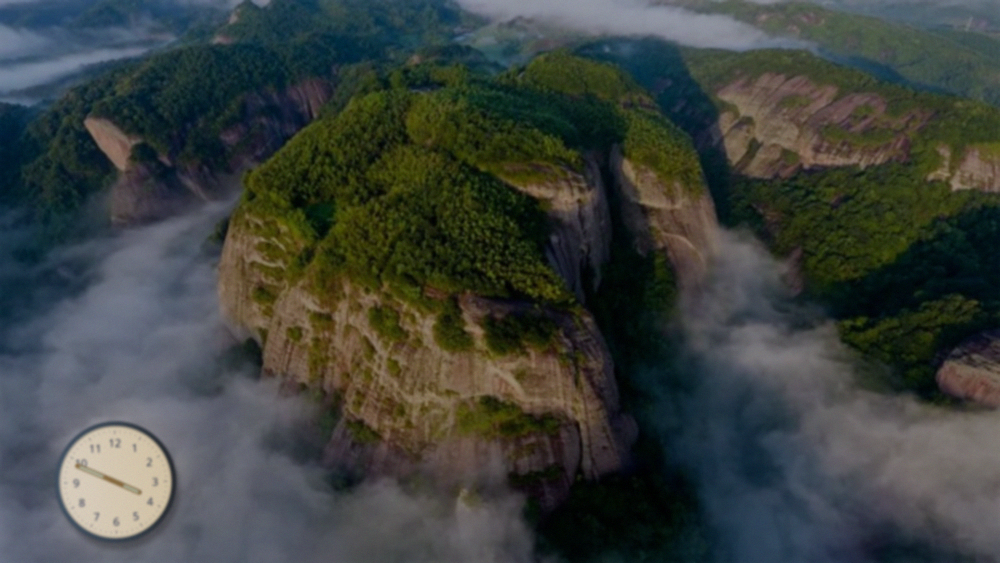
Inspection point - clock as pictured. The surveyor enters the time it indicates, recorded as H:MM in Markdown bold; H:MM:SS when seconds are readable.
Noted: **3:49**
